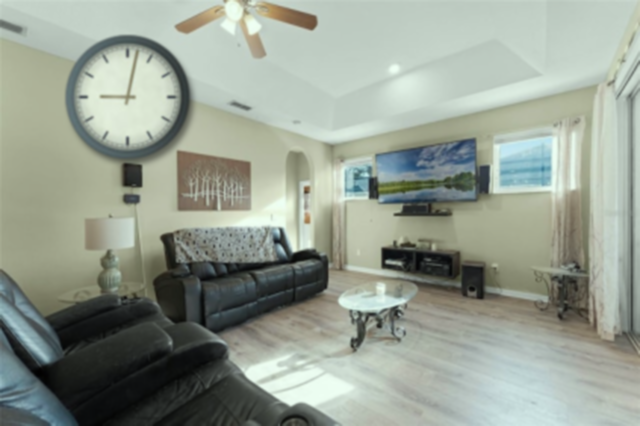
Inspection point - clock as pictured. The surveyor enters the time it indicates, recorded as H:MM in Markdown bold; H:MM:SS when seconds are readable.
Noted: **9:02**
